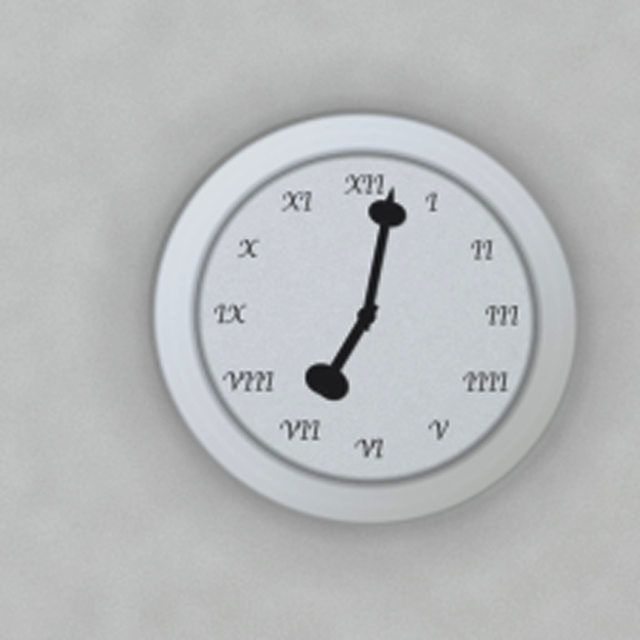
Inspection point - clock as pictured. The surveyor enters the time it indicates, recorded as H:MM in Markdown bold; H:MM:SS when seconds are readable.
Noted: **7:02**
